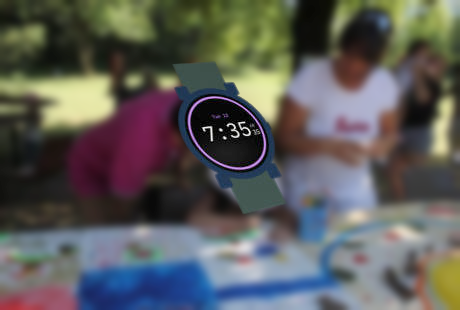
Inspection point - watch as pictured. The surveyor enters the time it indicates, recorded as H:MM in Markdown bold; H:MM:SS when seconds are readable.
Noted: **7:35**
